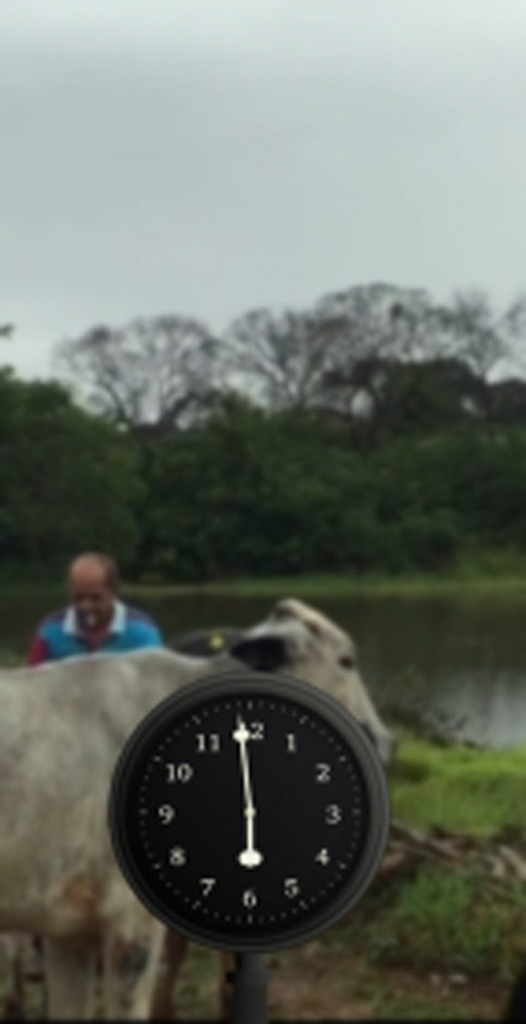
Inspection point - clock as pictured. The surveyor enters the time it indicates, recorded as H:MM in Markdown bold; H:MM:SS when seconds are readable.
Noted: **5:59**
